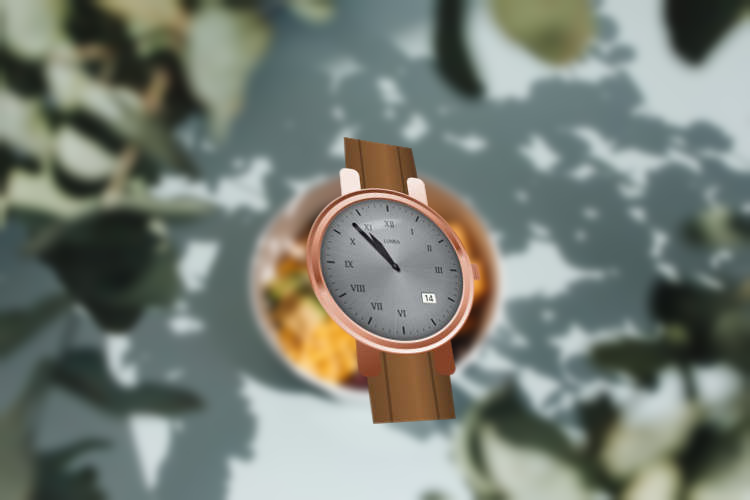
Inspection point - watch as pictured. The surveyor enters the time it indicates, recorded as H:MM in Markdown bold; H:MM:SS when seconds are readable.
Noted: **10:53**
